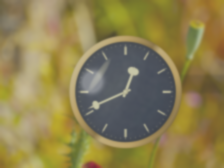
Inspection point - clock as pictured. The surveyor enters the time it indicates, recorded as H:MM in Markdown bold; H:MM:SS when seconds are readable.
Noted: **12:41**
